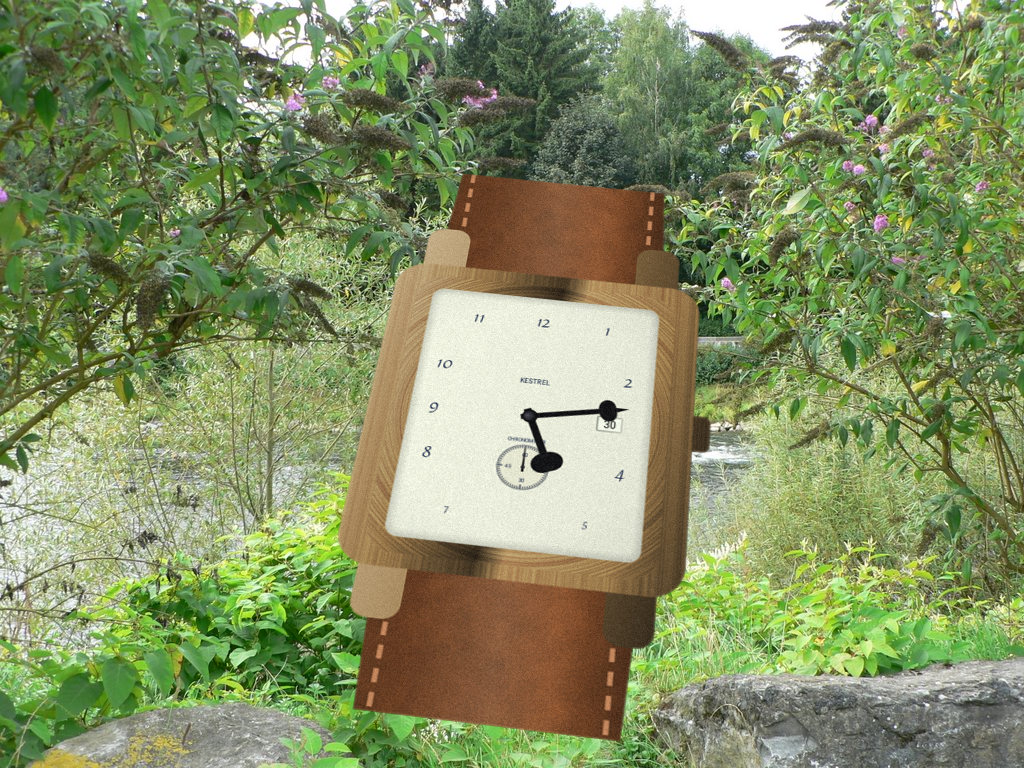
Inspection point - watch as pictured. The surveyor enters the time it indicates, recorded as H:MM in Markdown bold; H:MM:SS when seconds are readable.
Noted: **5:13**
